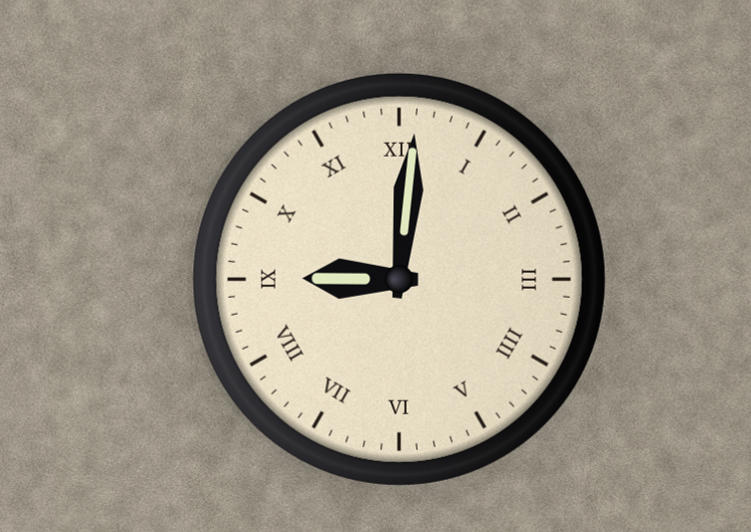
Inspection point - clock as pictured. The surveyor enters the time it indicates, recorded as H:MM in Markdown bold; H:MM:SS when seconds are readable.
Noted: **9:01**
